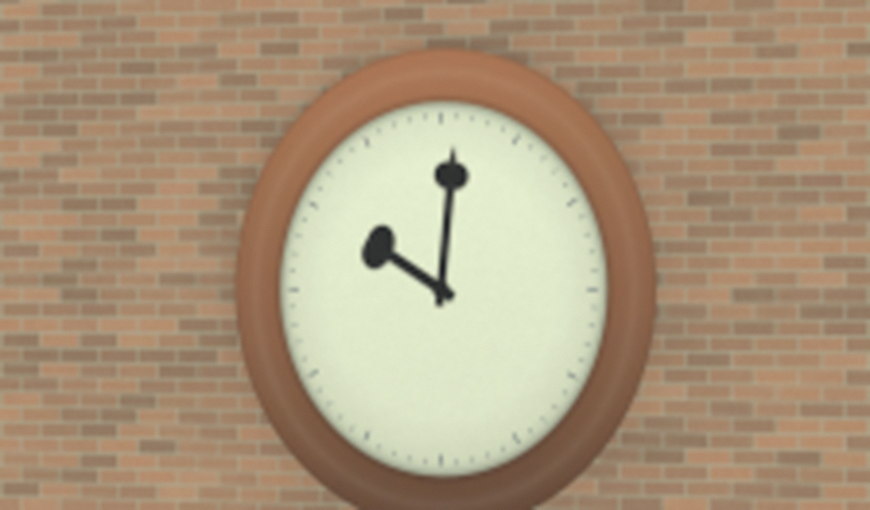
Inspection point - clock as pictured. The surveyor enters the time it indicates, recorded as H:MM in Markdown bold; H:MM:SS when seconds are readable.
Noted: **10:01**
